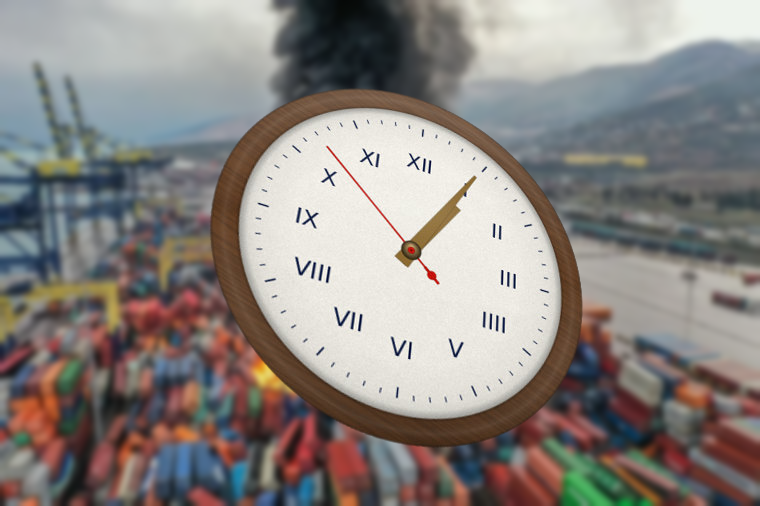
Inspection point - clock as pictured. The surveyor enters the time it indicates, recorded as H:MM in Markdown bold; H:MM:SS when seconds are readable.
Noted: **1:04:52**
